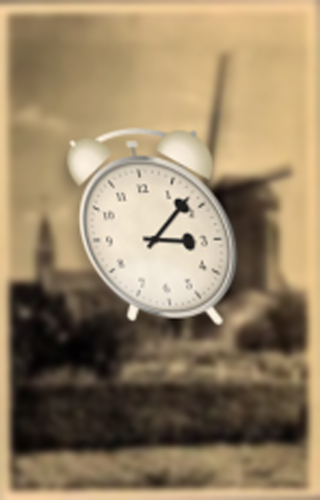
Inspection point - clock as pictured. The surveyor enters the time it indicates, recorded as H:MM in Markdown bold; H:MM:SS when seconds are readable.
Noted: **3:08**
